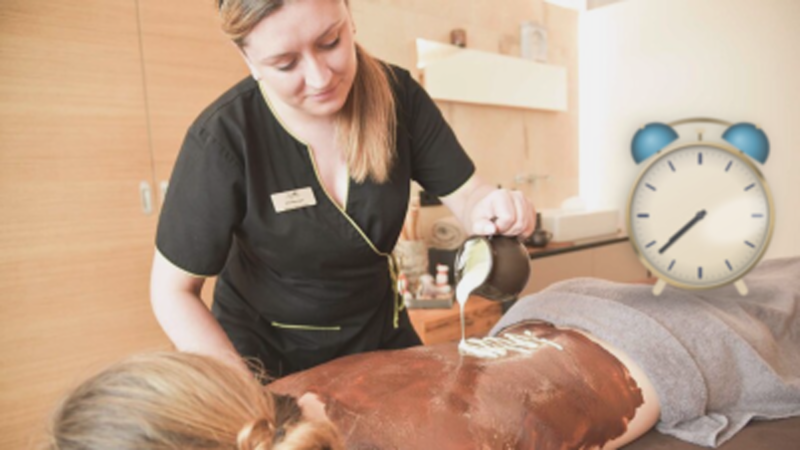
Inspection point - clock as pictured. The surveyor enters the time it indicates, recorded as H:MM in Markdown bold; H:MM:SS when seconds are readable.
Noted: **7:38**
